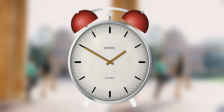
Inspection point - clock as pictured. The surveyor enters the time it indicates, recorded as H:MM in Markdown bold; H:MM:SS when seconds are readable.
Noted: **1:50**
